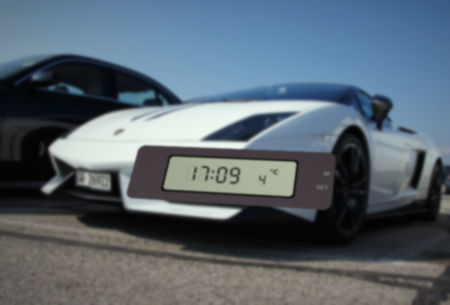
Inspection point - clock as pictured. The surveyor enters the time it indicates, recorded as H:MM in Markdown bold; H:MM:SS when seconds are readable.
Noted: **17:09**
